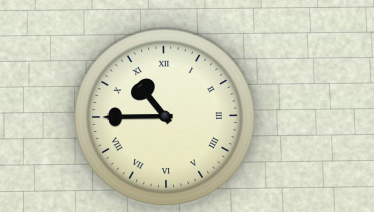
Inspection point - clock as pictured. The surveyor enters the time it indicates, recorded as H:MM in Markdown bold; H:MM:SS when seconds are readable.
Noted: **10:45**
